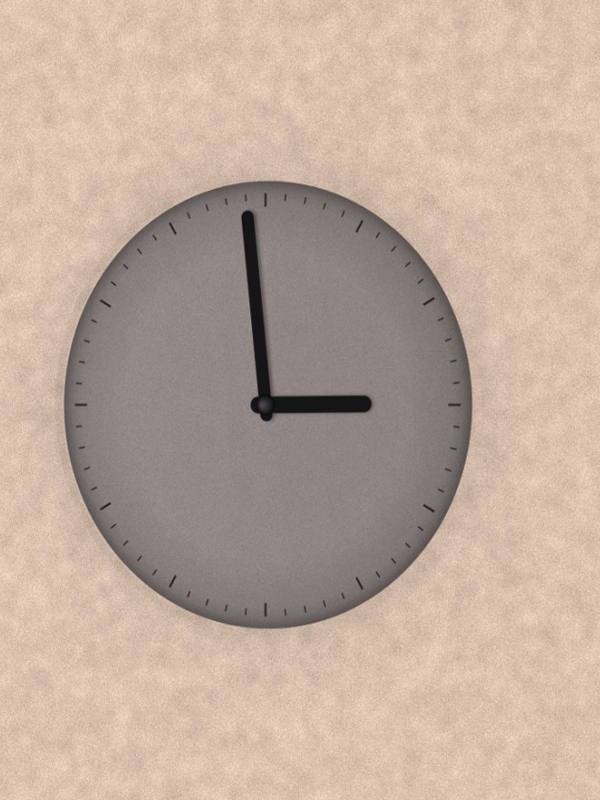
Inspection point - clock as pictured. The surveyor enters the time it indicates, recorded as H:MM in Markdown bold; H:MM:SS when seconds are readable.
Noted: **2:59**
